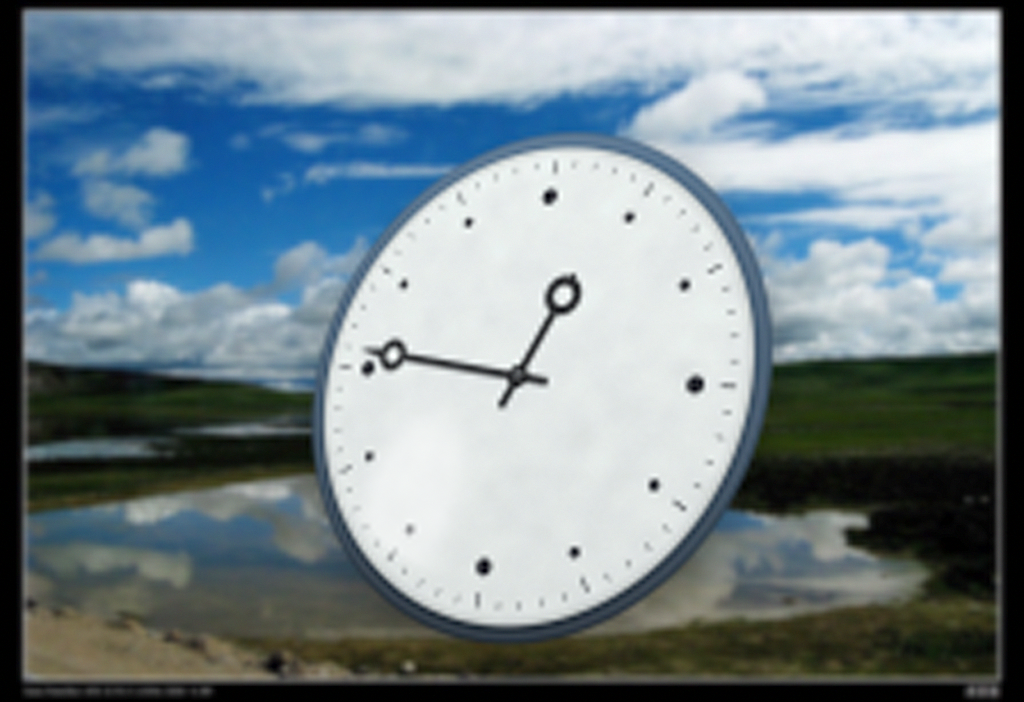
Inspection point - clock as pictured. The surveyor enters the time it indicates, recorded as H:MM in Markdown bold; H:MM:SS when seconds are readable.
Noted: **12:46**
